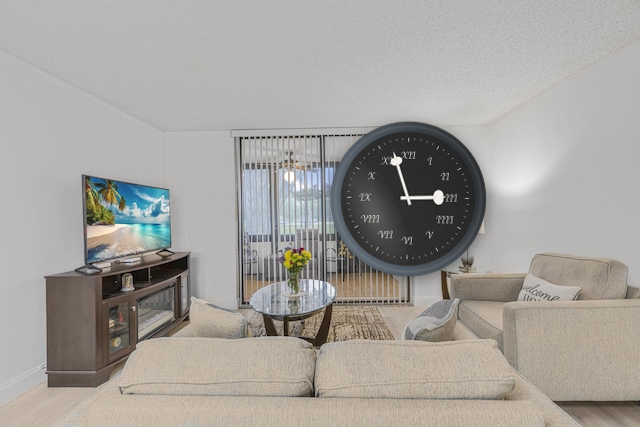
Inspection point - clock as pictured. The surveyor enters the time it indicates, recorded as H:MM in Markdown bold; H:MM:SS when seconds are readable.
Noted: **2:57**
